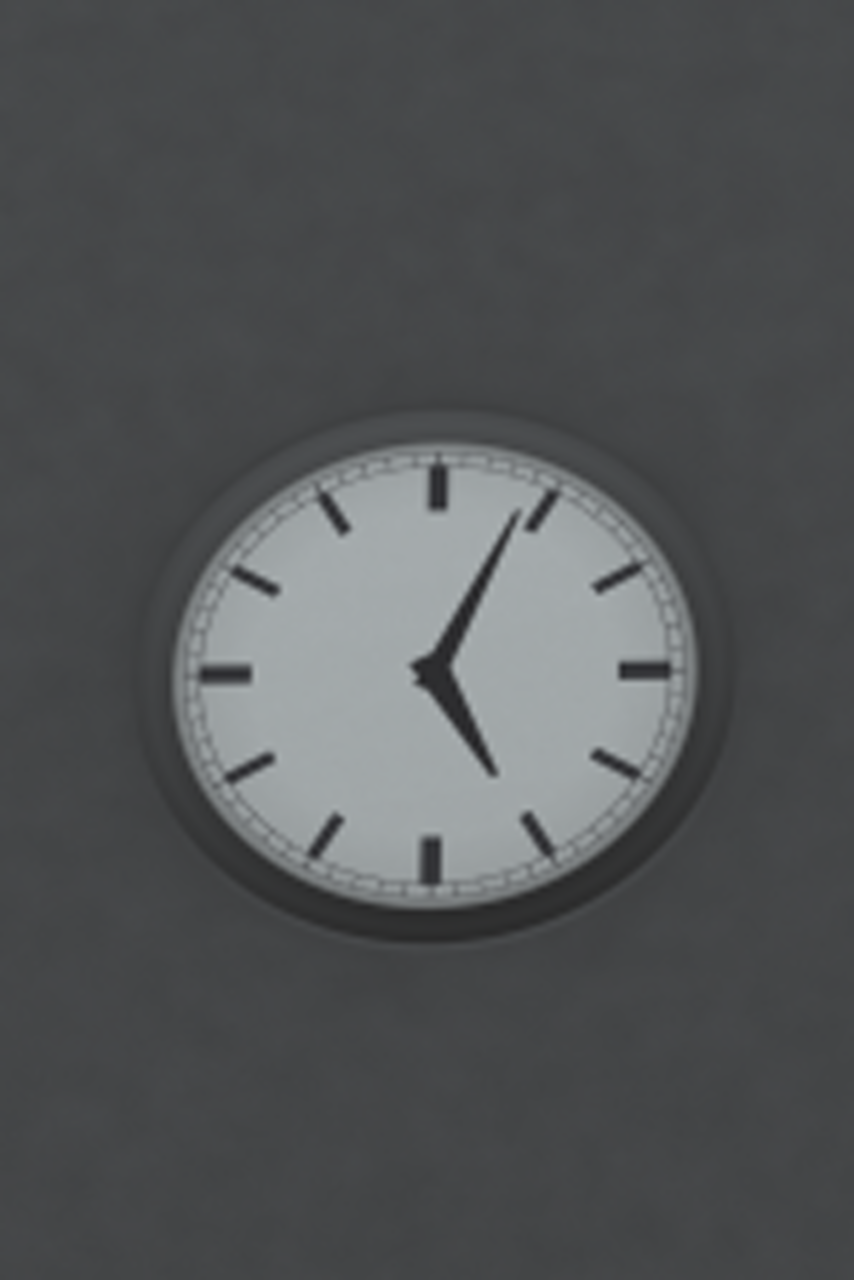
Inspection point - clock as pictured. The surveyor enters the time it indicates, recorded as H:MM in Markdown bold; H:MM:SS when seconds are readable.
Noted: **5:04**
